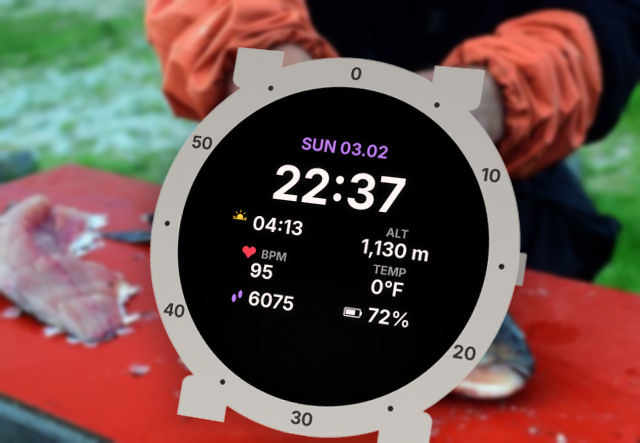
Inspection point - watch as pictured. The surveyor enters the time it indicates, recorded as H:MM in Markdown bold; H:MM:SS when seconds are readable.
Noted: **22:37**
